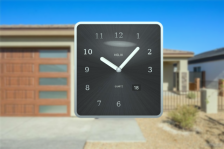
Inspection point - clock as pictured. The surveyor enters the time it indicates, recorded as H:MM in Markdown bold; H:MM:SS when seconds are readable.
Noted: **10:07**
